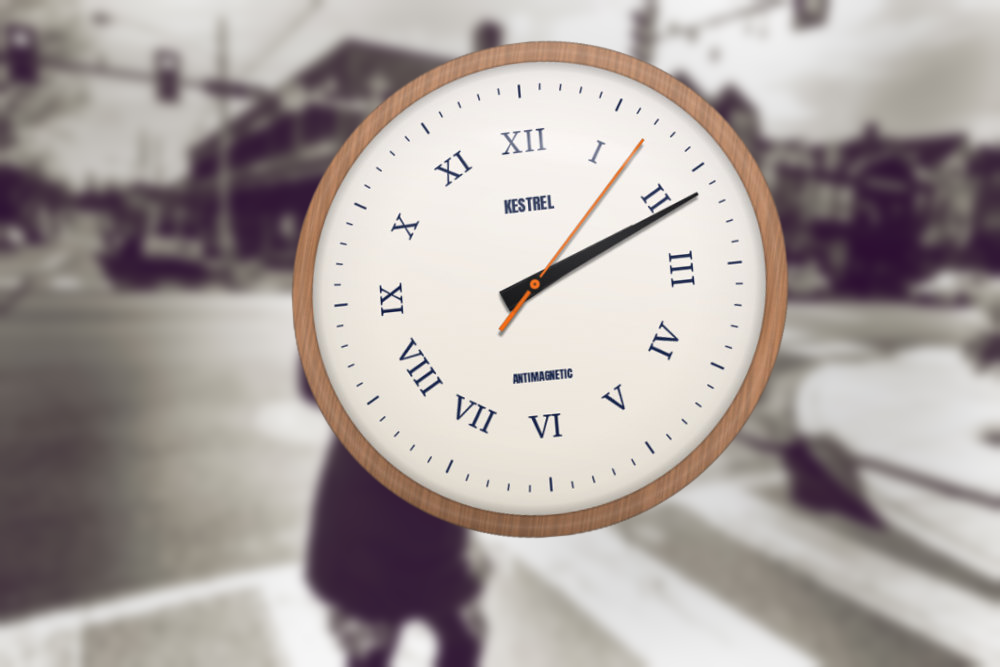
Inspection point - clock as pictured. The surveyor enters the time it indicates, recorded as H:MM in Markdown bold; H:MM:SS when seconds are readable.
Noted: **2:11:07**
